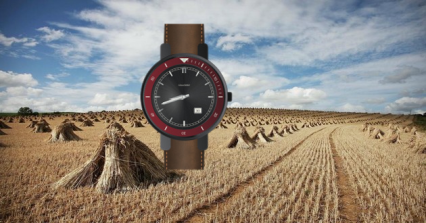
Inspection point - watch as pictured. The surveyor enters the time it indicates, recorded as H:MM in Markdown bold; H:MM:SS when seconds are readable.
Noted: **8:42**
